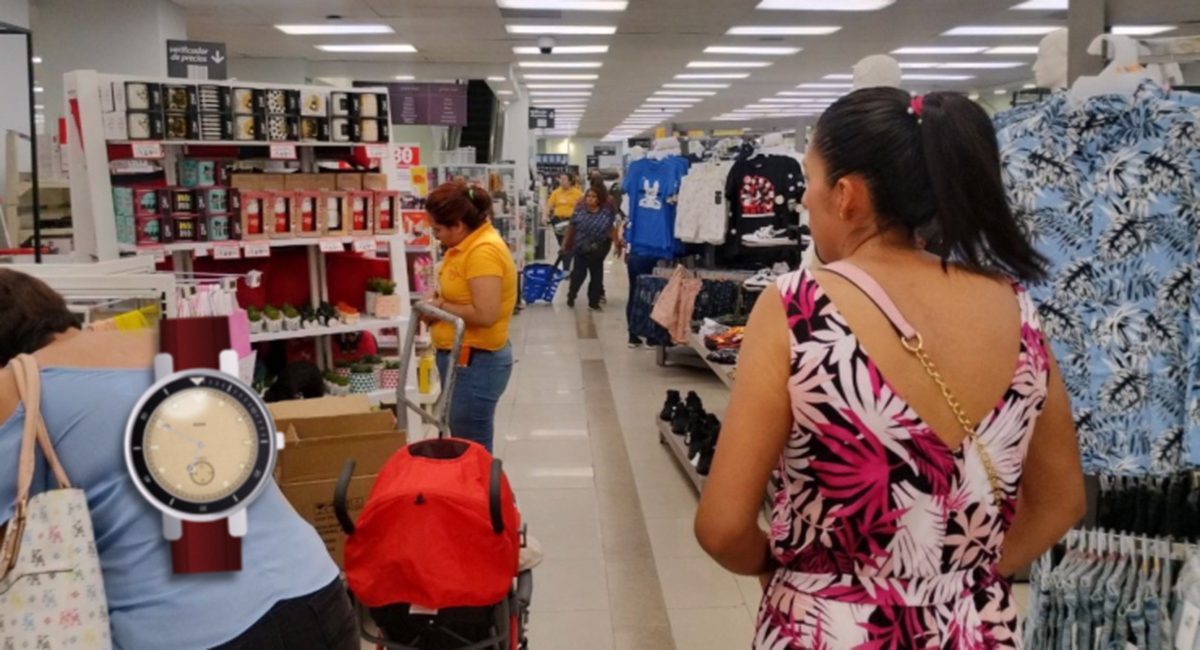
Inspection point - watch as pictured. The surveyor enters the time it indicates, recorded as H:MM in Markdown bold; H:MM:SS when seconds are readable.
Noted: **6:50**
